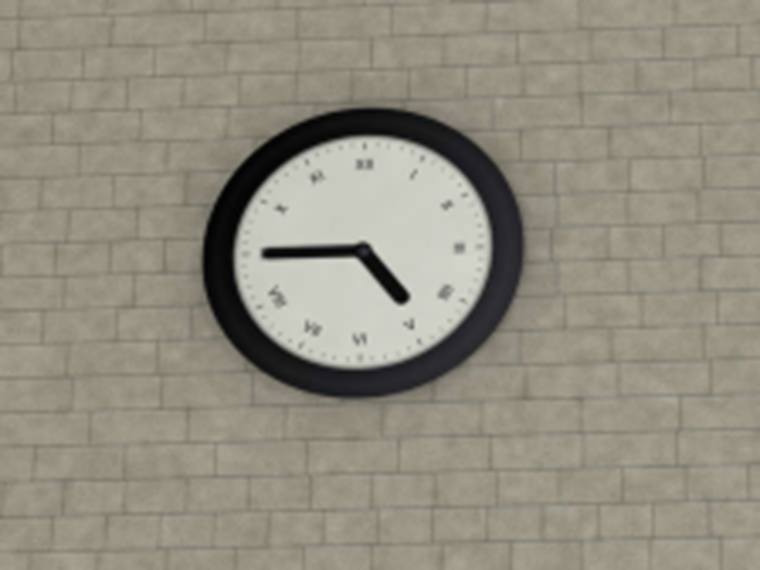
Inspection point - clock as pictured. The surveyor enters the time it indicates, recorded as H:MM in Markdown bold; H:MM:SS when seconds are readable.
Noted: **4:45**
